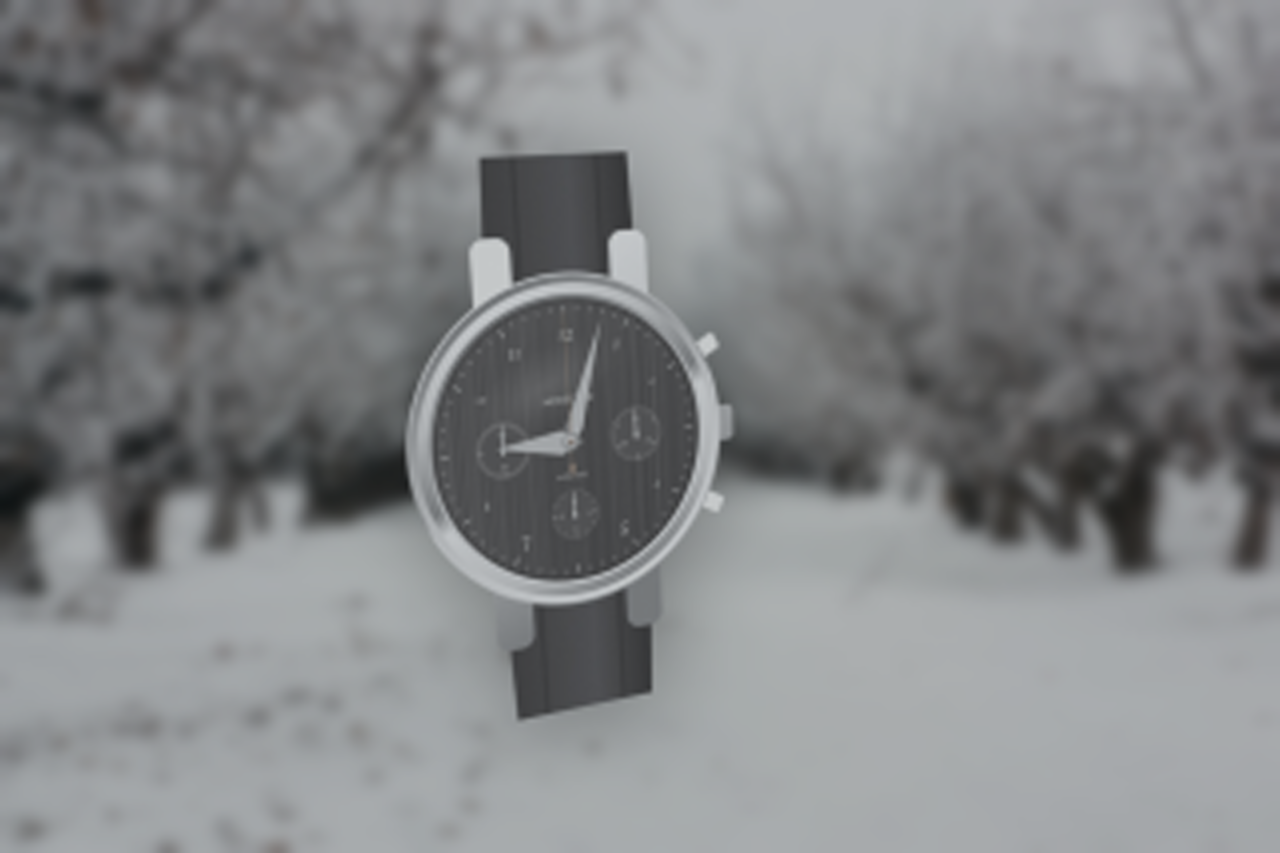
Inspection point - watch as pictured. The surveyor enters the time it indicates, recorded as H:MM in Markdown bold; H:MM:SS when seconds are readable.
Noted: **9:03**
